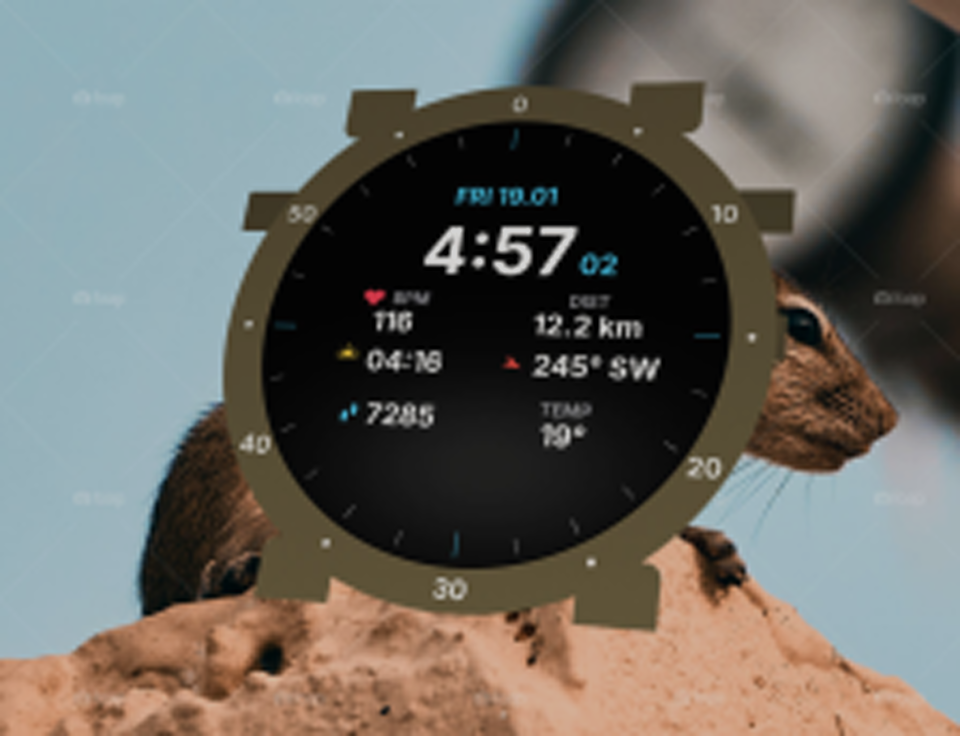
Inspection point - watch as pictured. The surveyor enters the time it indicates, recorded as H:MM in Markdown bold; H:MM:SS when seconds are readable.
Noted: **4:57**
